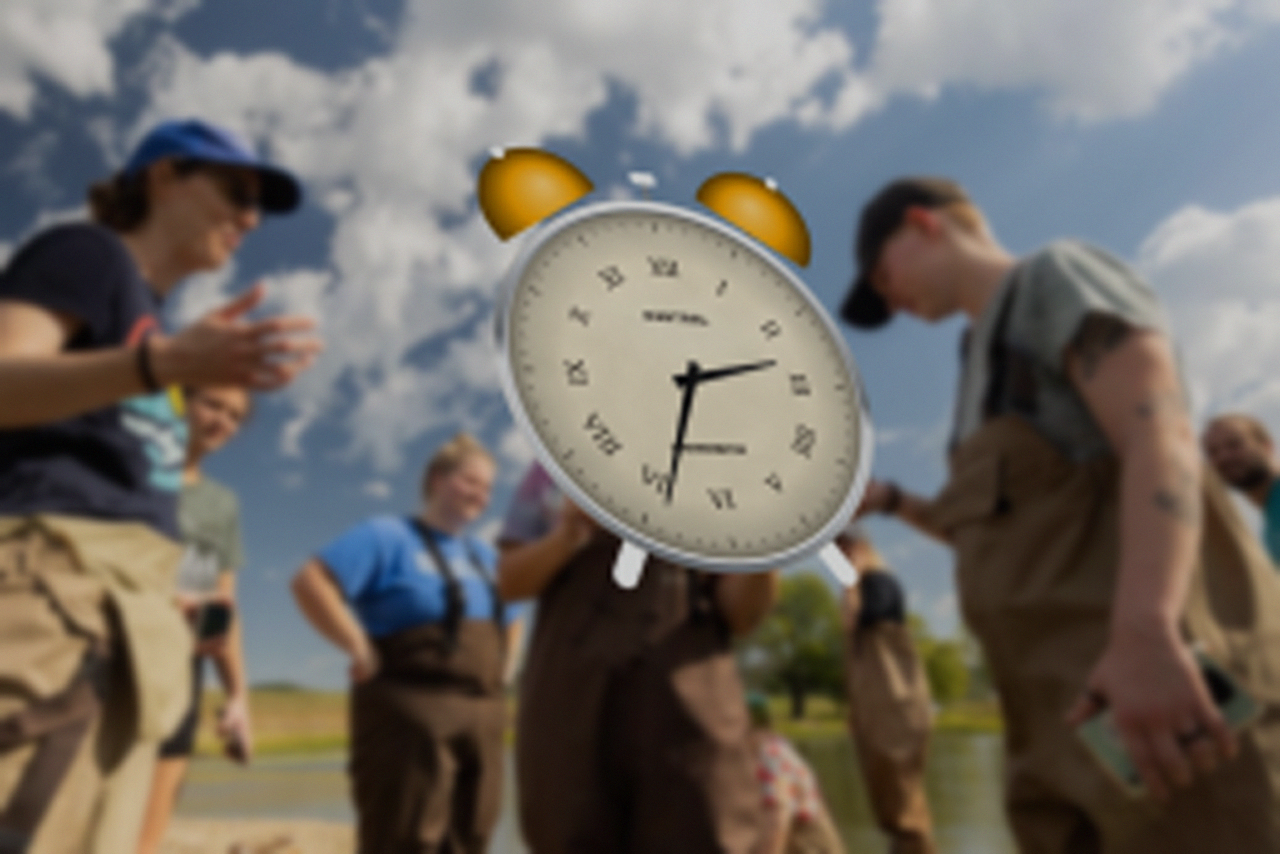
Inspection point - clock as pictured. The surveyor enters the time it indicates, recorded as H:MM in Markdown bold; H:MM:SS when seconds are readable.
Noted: **2:34**
